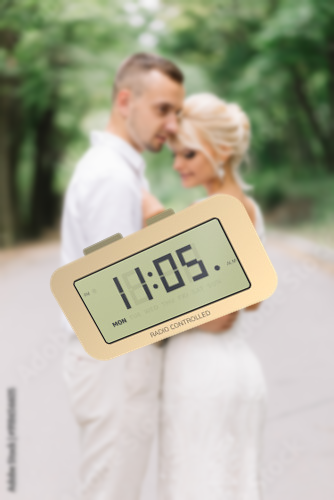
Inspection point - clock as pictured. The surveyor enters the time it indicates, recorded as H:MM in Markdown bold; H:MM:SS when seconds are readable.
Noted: **11:05**
